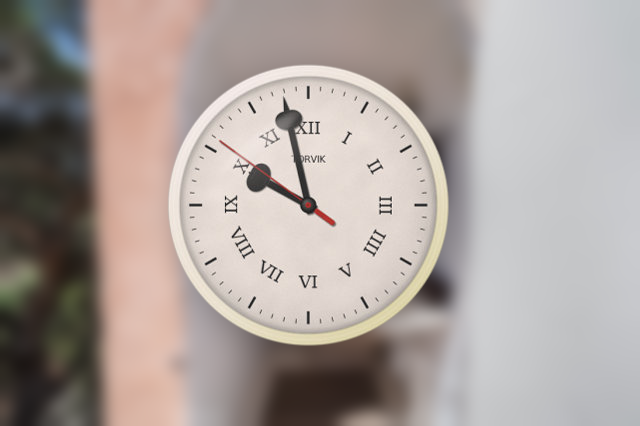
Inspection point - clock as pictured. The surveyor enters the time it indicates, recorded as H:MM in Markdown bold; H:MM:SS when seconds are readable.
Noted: **9:57:51**
